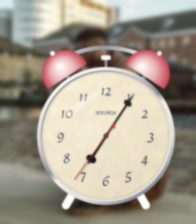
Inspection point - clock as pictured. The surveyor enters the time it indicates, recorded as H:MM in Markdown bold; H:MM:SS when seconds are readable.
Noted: **7:05:36**
